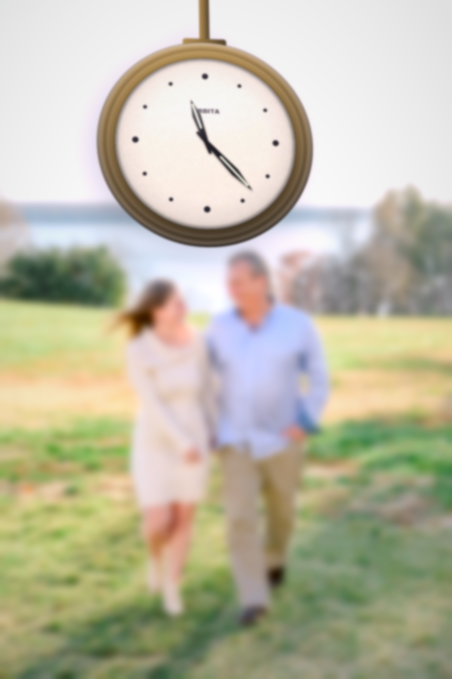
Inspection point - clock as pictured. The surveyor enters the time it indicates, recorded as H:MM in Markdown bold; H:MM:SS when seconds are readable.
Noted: **11:23**
